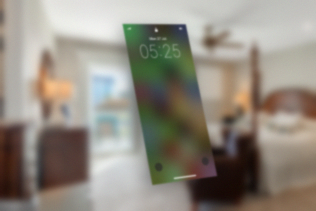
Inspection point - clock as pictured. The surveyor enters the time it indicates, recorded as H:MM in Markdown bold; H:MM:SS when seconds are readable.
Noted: **5:25**
